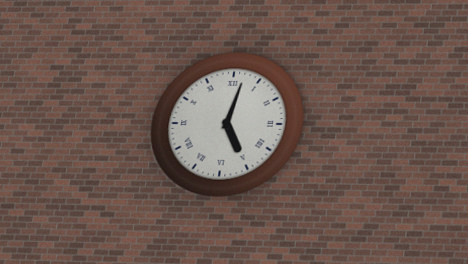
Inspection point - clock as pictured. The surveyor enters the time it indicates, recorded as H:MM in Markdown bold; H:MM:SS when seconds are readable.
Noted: **5:02**
